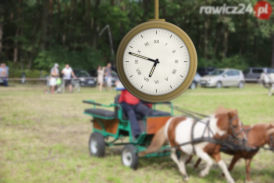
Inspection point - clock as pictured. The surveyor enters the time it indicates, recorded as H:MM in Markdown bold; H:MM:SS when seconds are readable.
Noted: **6:48**
